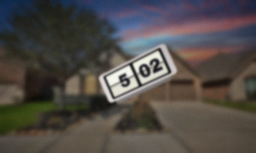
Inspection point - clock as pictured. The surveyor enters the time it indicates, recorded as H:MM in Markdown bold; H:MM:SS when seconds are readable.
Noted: **5:02**
